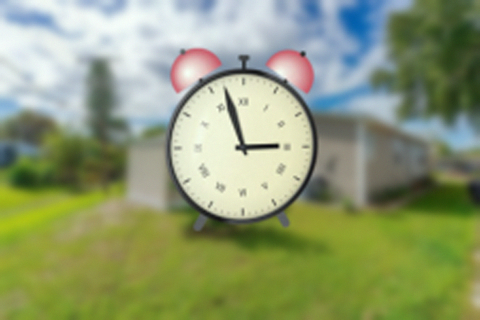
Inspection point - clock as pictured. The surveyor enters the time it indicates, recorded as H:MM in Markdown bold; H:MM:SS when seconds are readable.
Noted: **2:57**
